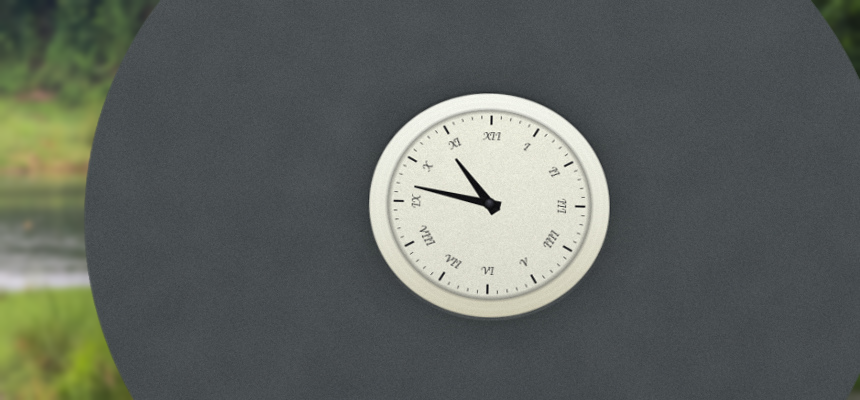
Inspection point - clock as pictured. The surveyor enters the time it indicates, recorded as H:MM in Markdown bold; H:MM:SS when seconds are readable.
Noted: **10:47**
